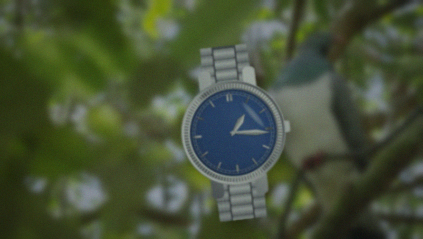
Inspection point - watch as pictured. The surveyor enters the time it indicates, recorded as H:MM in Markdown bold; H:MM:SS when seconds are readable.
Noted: **1:16**
